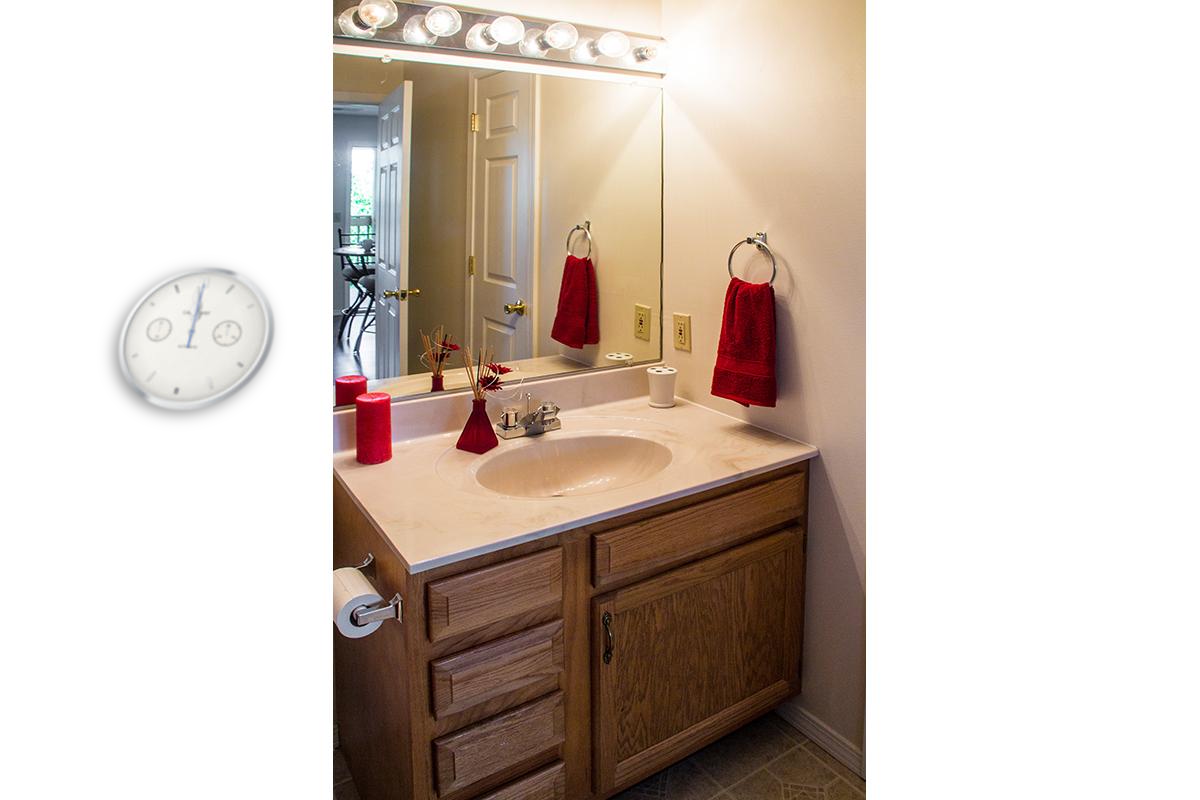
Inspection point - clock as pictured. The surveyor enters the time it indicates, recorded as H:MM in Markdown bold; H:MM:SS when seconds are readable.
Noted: **11:59**
